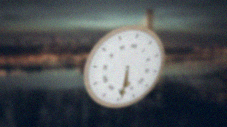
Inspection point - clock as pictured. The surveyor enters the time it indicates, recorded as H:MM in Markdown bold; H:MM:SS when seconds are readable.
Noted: **5:29**
